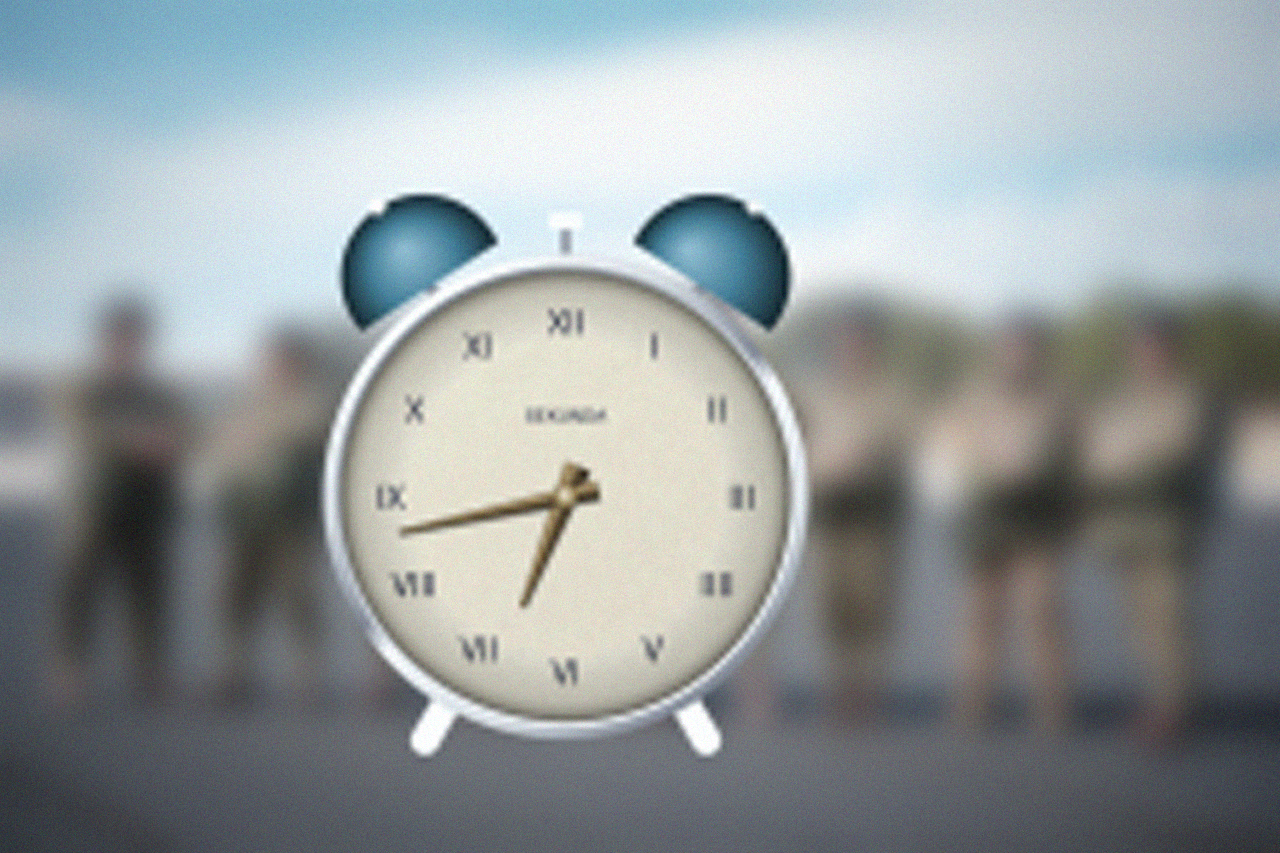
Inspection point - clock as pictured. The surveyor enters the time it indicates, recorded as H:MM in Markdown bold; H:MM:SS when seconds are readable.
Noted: **6:43**
